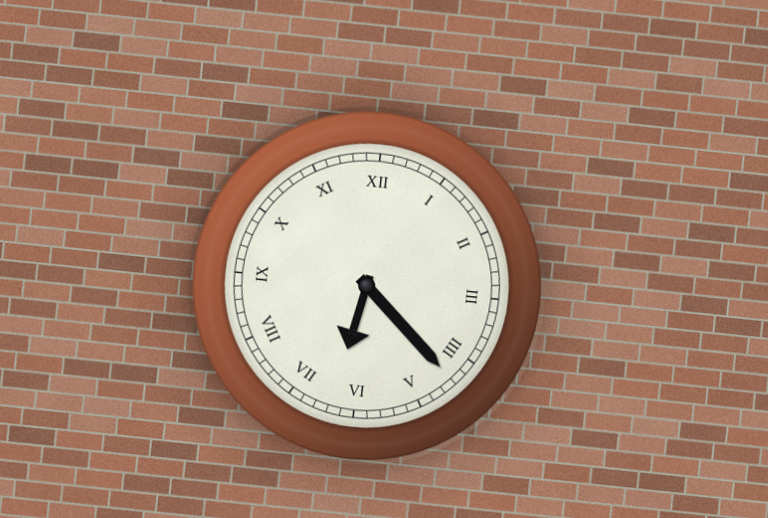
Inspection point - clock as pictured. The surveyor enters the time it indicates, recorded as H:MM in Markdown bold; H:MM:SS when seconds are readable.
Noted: **6:22**
